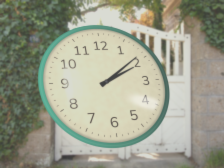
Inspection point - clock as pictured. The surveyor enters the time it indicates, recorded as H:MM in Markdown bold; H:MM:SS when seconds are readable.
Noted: **2:09**
